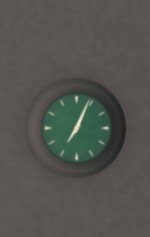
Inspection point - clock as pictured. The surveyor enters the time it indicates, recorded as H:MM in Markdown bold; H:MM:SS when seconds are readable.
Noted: **7:04**
